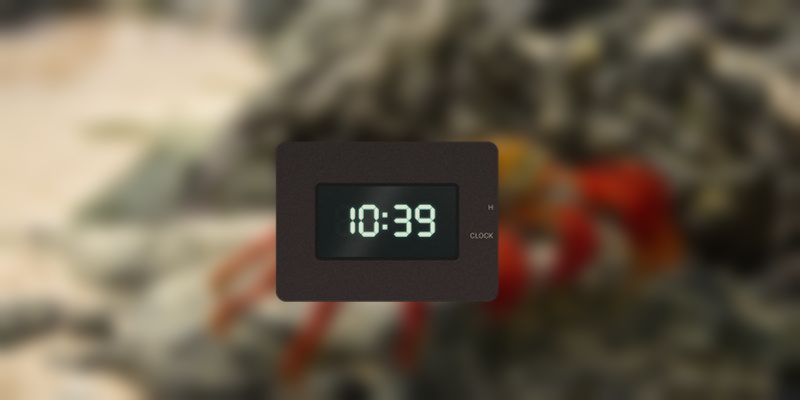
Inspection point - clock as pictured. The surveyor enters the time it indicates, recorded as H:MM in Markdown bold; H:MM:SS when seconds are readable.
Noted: **10:39**
